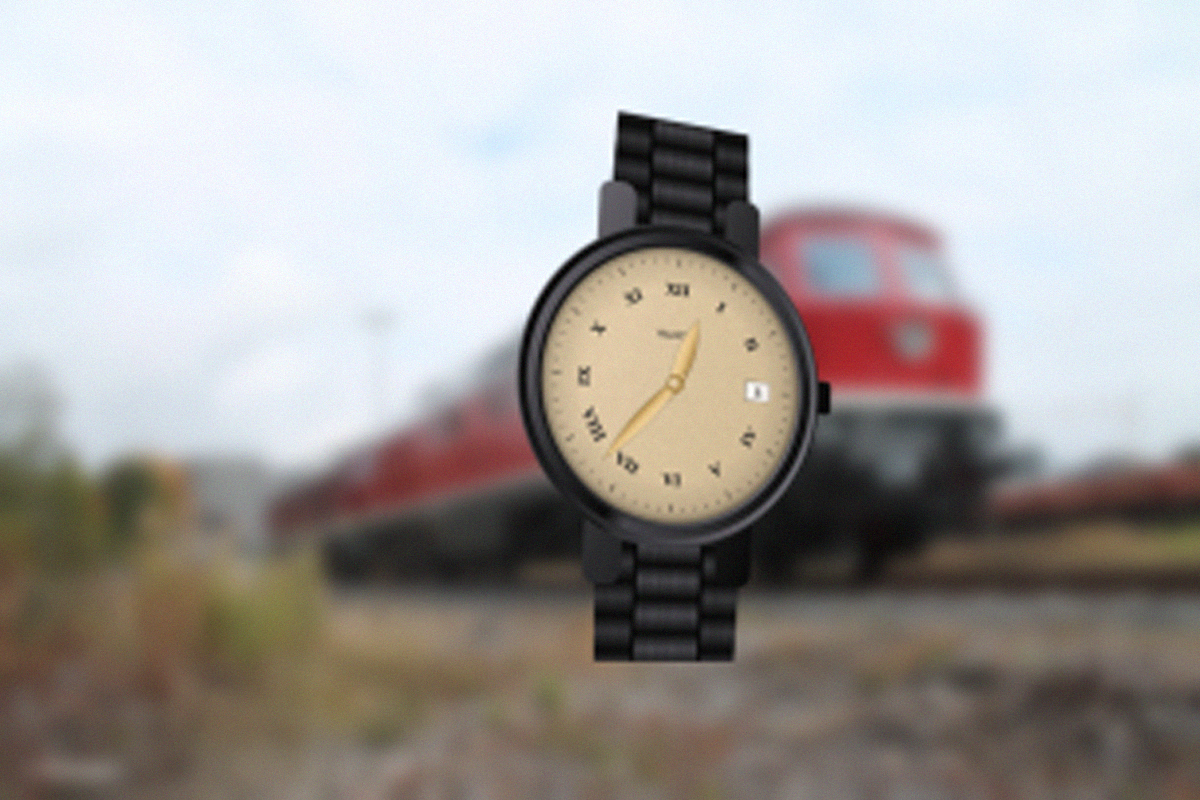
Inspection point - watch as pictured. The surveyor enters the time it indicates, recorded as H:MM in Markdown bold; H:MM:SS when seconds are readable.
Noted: **12:37**
